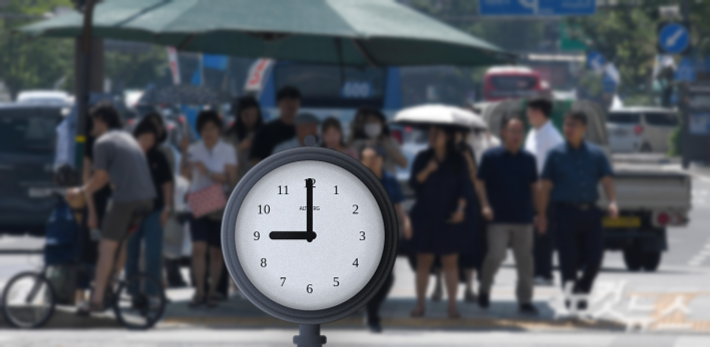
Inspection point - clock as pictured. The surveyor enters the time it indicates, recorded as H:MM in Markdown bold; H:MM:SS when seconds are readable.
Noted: **9:00**
